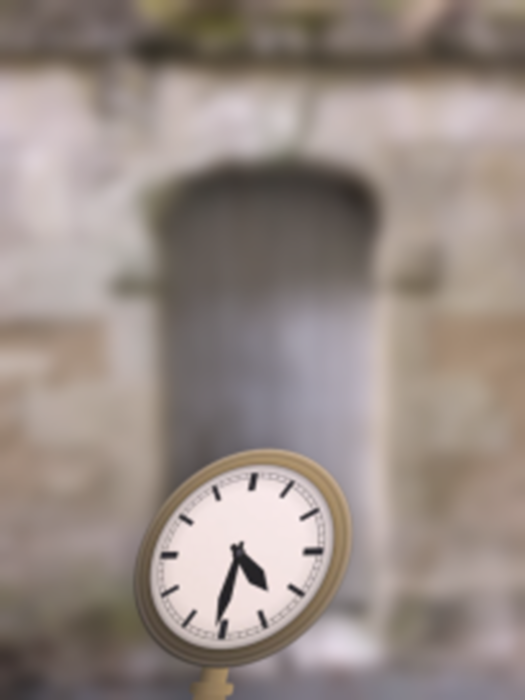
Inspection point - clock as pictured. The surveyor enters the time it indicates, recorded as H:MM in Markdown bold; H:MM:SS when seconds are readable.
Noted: **4:31**
